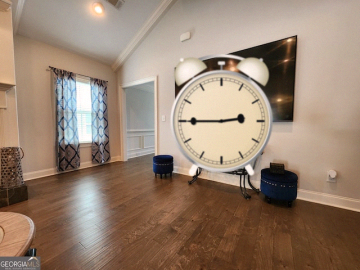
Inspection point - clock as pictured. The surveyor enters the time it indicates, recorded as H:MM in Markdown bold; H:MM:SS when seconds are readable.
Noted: **2:45**
